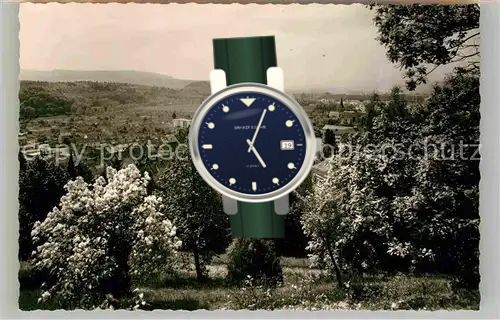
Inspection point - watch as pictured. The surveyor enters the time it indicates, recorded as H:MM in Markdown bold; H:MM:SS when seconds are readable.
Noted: **5:04**
